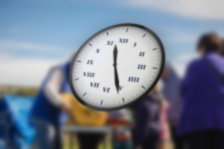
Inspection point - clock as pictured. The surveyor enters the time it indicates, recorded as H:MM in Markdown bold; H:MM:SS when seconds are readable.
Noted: **11:26**
